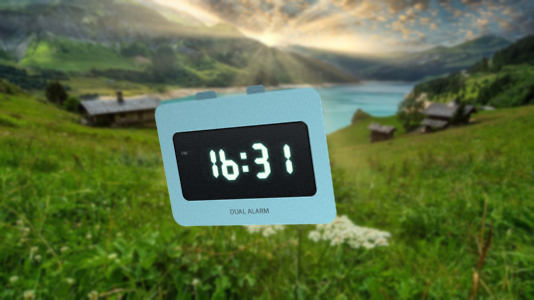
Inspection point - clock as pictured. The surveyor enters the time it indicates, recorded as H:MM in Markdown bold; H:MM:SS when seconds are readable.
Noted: **16:31**
